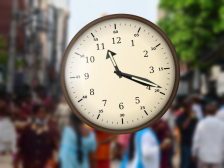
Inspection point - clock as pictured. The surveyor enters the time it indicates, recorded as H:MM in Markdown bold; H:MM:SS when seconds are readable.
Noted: **11:19**
